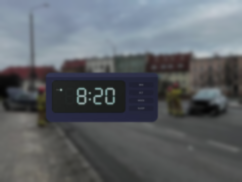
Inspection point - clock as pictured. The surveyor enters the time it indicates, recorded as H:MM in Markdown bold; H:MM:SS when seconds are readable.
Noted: **8:20**
